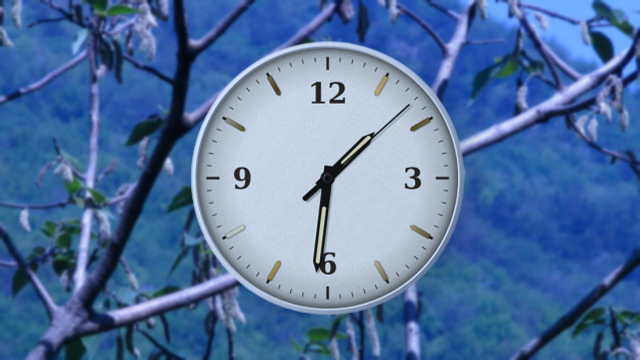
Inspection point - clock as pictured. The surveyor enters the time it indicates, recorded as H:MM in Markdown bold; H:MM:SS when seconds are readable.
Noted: **1:31:08**
